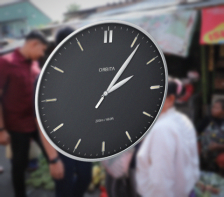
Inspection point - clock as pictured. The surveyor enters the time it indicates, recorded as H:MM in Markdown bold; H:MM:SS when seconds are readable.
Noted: **2:06:06**
